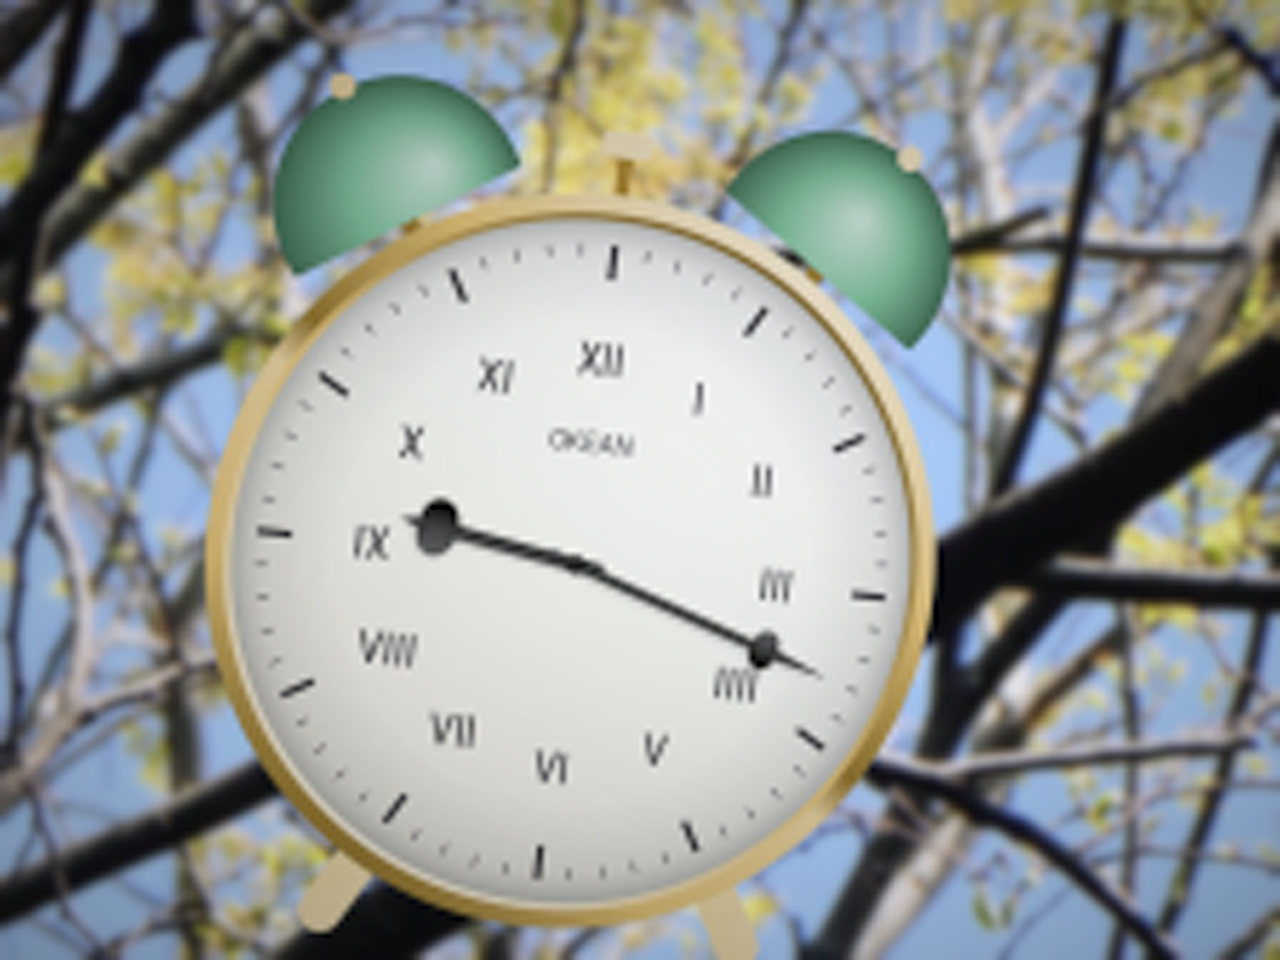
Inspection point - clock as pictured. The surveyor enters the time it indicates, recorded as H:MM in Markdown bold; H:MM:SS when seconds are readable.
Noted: **9:18**
